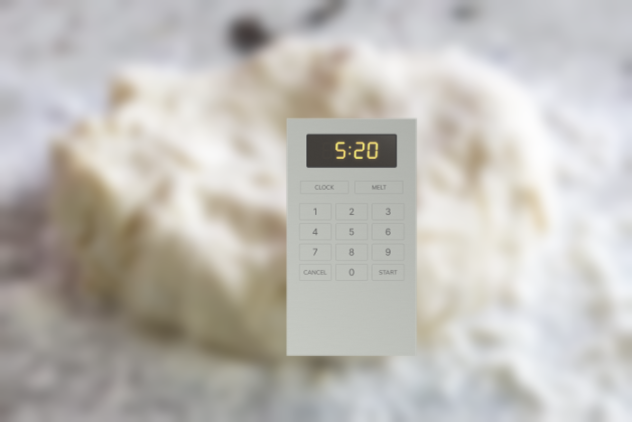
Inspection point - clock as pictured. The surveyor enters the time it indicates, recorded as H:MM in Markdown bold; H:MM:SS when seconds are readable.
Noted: **5:20**
